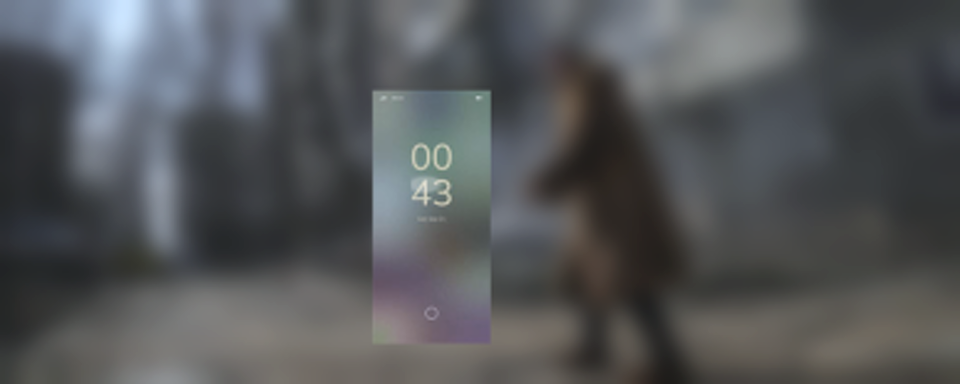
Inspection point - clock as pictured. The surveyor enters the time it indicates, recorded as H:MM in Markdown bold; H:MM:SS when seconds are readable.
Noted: **0:43**
